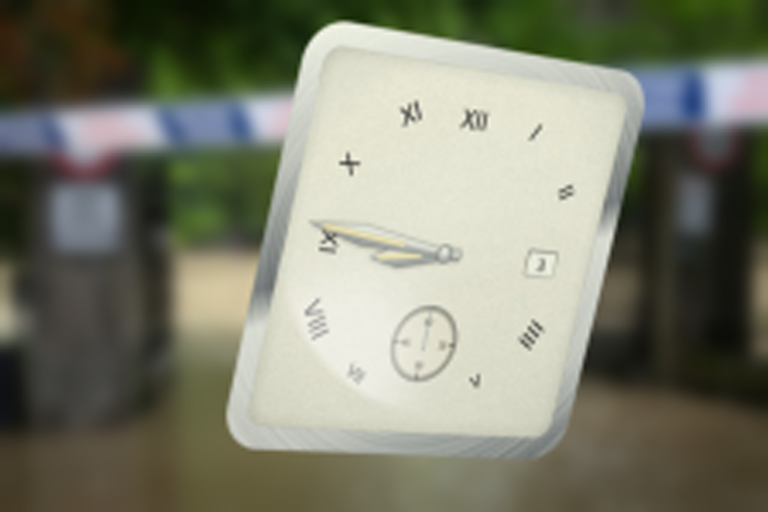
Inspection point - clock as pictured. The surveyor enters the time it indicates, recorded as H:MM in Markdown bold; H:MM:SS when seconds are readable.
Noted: **8:46**
